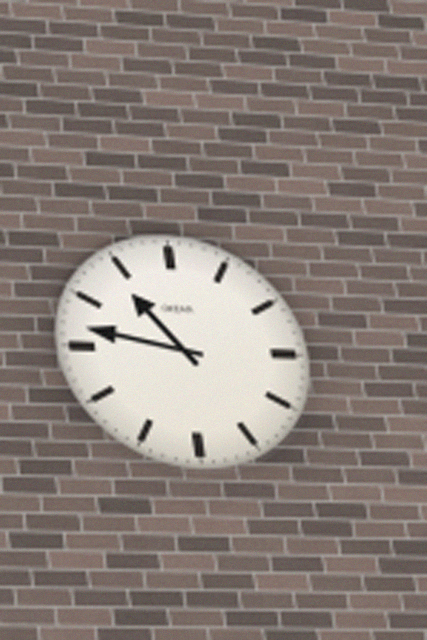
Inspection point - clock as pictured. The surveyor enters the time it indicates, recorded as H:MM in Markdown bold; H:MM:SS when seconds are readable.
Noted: **10:47**
